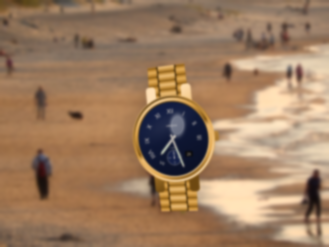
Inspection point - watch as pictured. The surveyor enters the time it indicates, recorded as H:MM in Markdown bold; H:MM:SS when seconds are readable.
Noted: **7:27**
